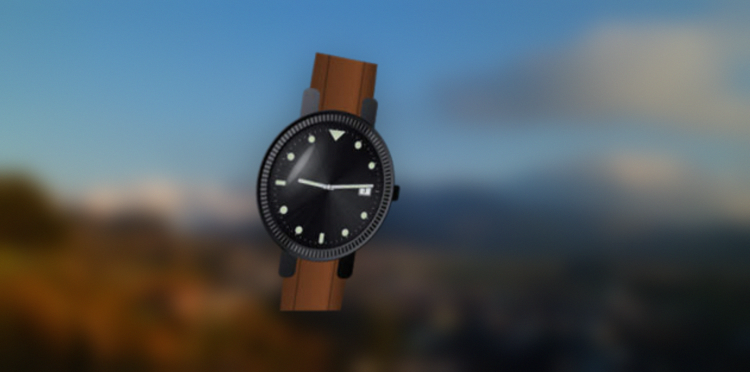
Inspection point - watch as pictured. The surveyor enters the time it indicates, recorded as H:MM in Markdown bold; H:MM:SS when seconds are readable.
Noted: **9:14**
